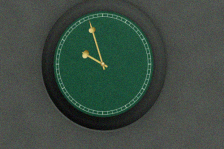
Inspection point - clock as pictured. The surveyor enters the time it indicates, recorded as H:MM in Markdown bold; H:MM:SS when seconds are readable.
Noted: **9:57**
